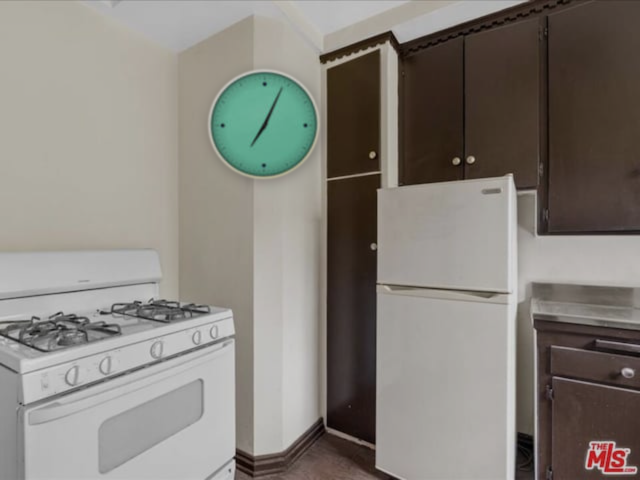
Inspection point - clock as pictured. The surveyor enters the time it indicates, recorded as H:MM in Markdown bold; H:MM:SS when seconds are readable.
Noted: **7:04**
